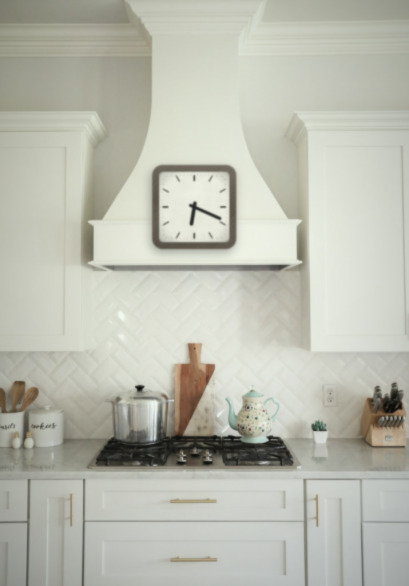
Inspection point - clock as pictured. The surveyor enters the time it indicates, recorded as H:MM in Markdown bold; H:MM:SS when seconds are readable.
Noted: **6:19**
